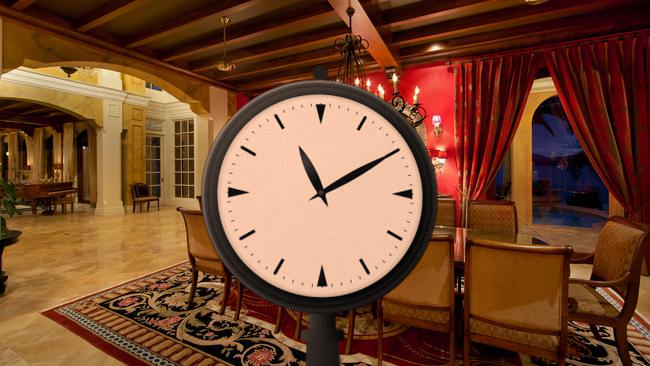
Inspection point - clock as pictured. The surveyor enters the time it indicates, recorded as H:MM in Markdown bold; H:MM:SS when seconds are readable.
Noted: **11:10**
